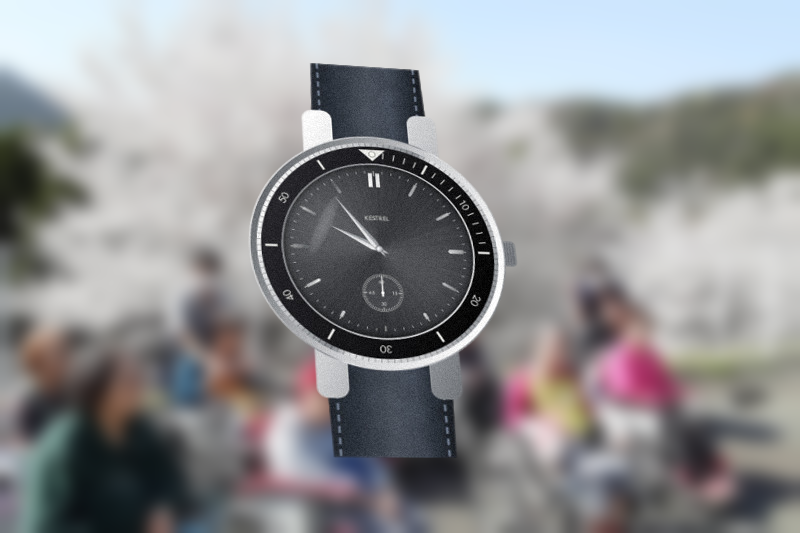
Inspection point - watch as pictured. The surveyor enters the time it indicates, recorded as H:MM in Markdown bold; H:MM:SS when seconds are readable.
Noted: **9:54**
